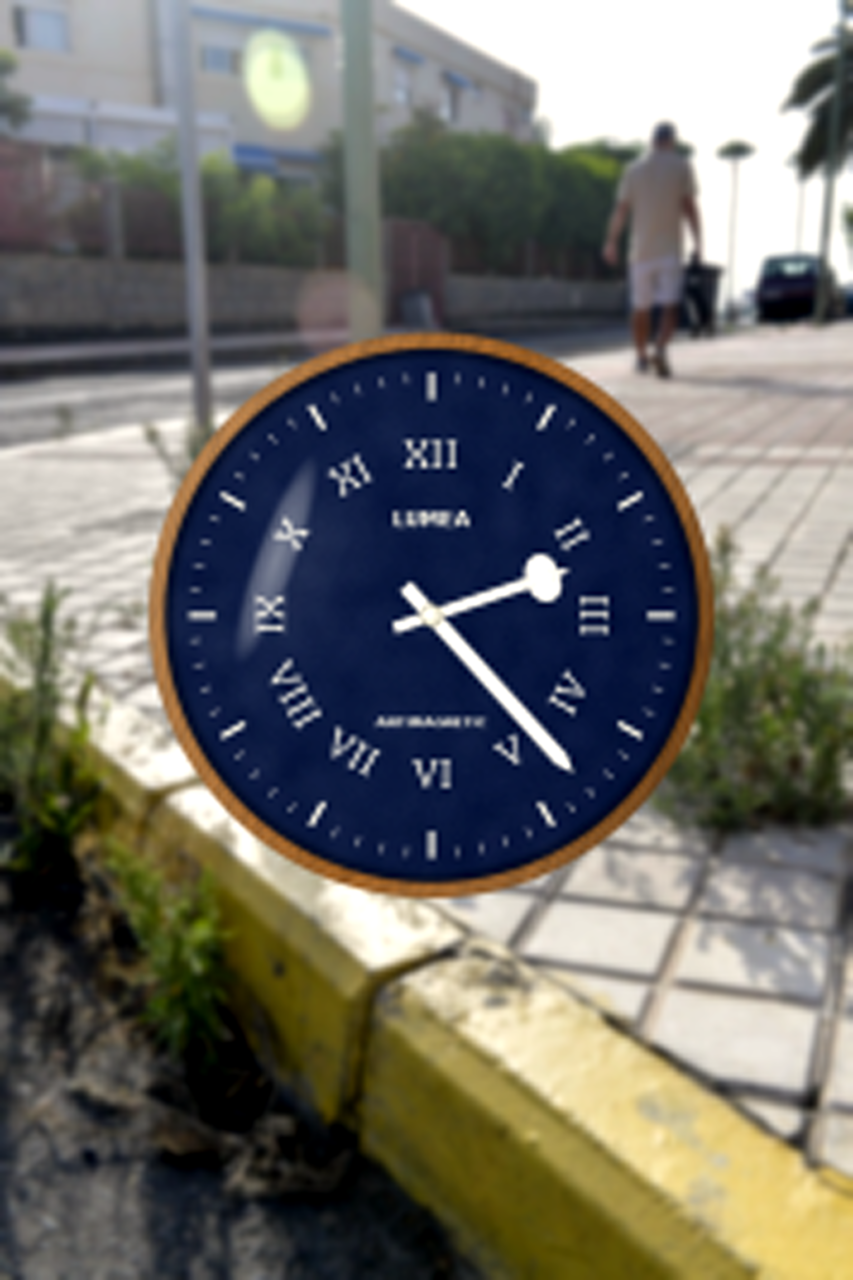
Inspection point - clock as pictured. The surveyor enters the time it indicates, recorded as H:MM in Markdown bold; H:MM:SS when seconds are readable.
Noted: **2:23**
